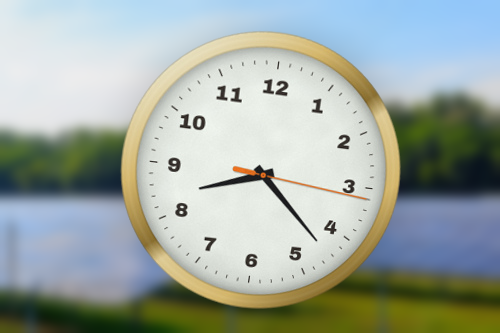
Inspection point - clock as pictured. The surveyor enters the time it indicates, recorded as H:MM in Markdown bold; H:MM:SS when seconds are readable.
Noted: **8:22:16**
